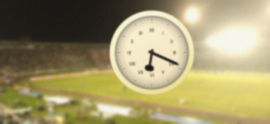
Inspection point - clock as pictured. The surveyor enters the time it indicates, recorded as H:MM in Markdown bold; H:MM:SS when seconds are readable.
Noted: **6:19**
